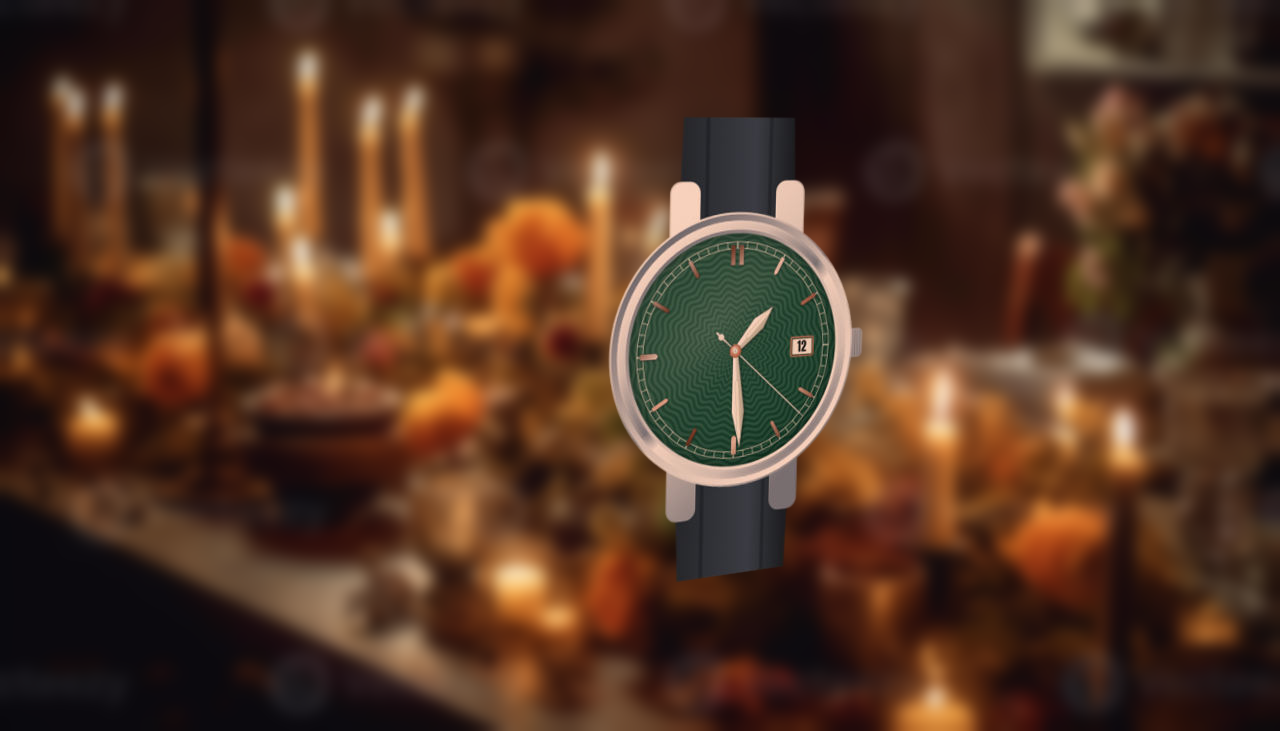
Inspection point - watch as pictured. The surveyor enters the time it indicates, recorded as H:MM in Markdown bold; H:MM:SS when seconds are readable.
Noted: **1:29:22**
